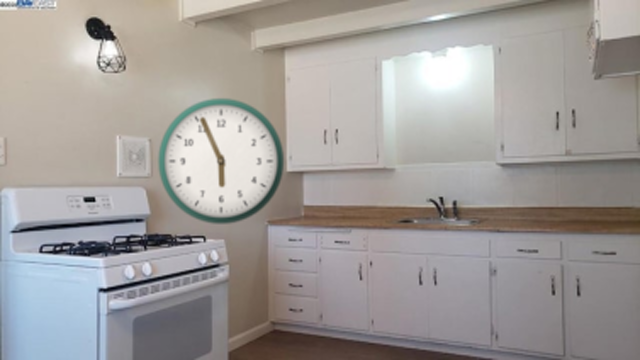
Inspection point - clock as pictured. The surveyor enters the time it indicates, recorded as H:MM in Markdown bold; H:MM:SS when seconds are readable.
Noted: **5:56**
